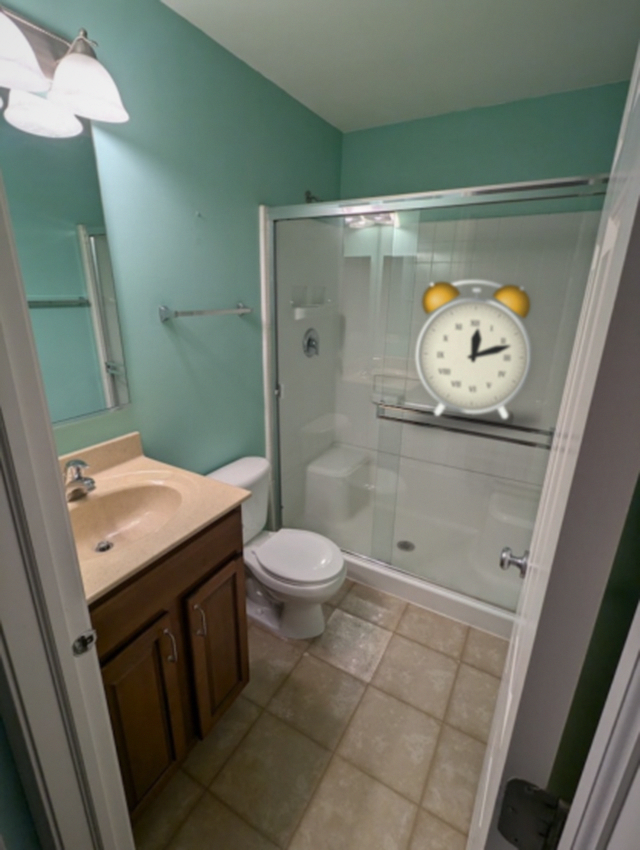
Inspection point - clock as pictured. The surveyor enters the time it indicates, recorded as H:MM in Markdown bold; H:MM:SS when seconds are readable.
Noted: **12:12**
